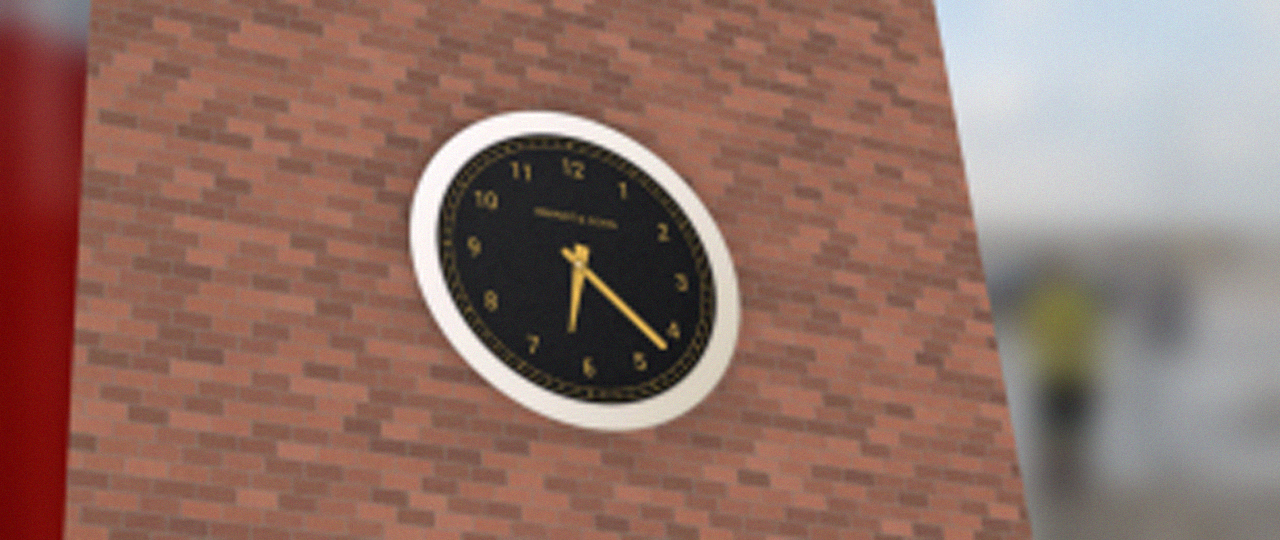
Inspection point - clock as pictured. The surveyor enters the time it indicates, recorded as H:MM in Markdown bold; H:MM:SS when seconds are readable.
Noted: **6:22**
